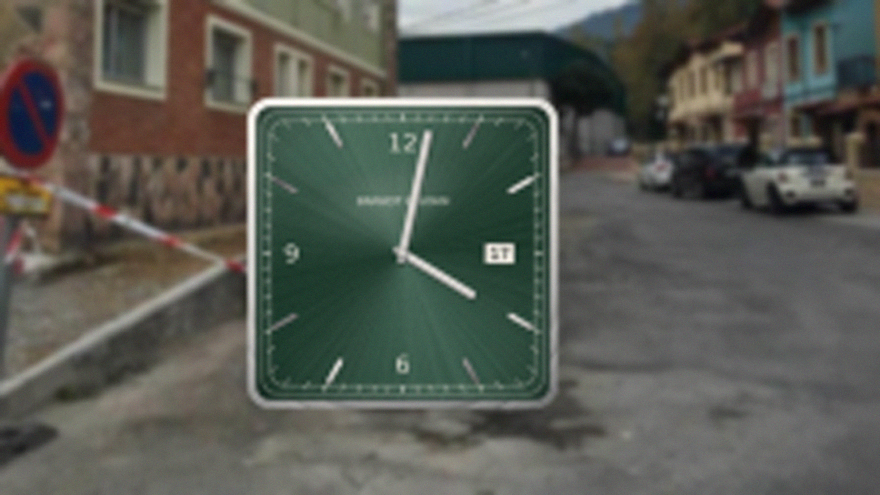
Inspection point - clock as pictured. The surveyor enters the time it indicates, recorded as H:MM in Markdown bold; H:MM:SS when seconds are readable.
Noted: **4:02**
